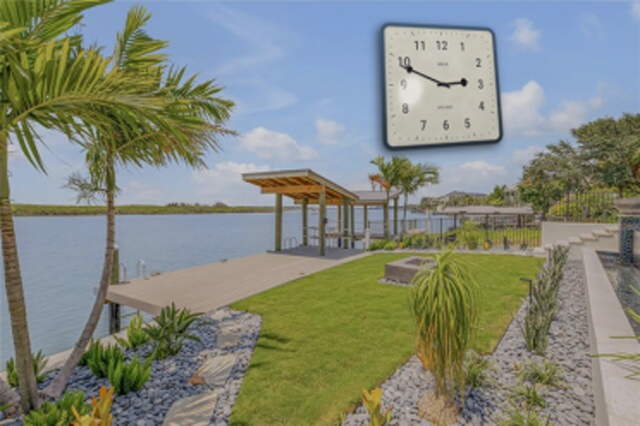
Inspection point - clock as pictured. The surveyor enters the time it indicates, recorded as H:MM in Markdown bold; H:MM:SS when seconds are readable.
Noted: **2:49**
